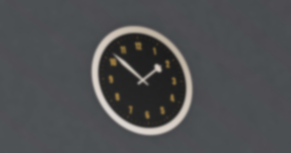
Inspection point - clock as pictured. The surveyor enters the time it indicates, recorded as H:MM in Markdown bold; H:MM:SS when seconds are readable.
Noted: **1:52**
